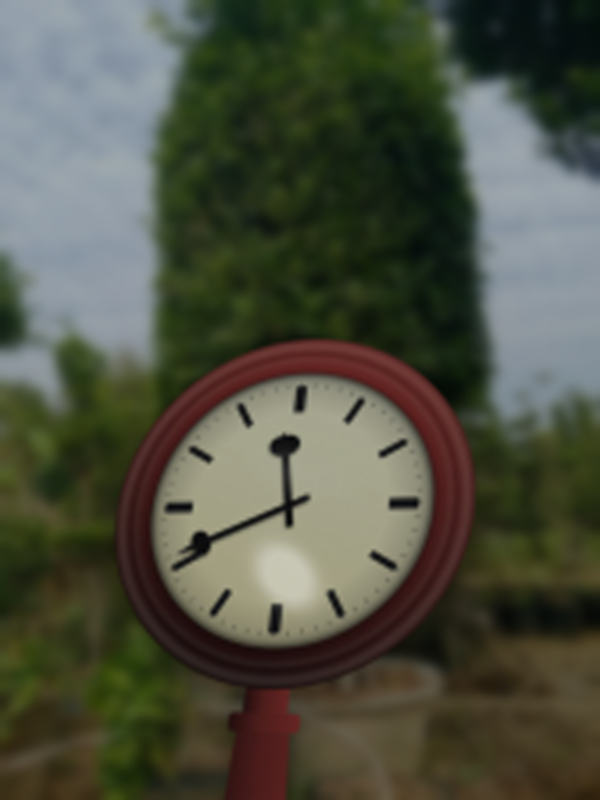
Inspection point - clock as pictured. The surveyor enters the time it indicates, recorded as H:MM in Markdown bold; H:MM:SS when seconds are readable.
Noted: **11:41**
